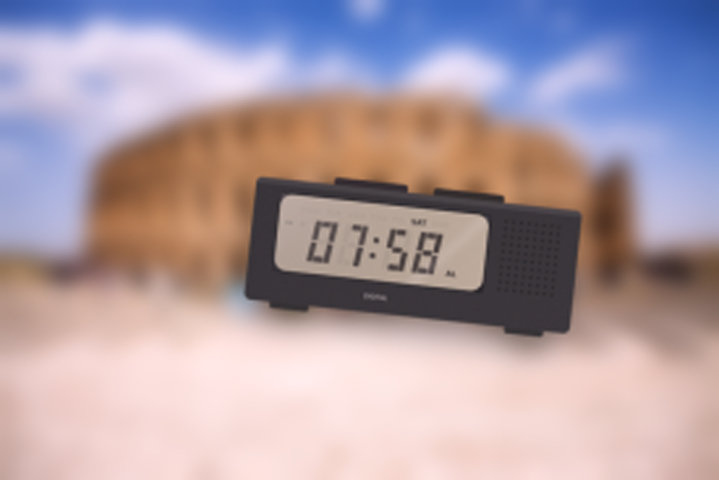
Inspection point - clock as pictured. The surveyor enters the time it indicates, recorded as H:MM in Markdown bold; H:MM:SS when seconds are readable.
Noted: **7:58**
